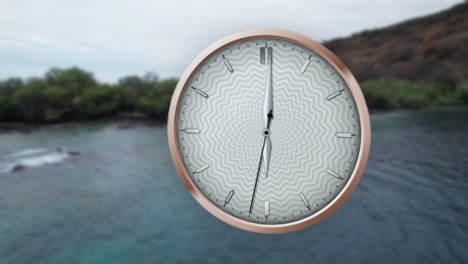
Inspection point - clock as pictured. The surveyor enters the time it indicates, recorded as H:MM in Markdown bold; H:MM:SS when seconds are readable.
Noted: **6:00:32**
